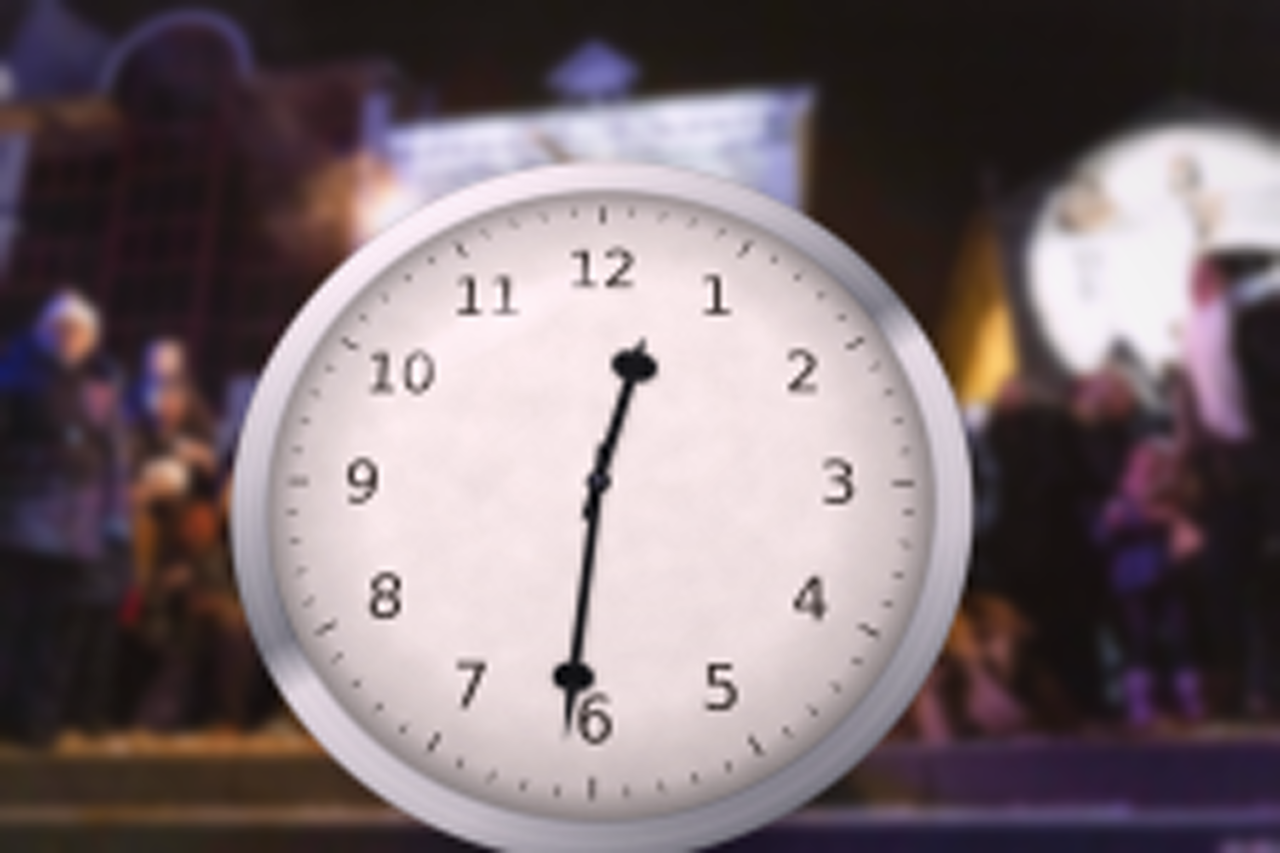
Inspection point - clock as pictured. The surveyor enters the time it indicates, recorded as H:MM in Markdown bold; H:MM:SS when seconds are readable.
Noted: **12:31**
